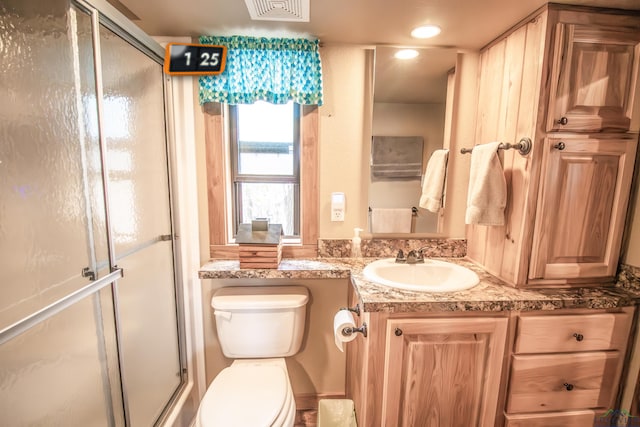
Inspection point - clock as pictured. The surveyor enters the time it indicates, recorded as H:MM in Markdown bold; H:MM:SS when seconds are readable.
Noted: **1:25**
